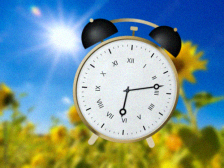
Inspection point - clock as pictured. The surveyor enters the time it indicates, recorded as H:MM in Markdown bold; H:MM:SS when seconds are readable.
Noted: **6:13**
